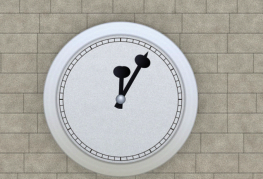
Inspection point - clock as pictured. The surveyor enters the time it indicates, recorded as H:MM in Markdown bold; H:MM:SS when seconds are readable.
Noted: **12:05**
